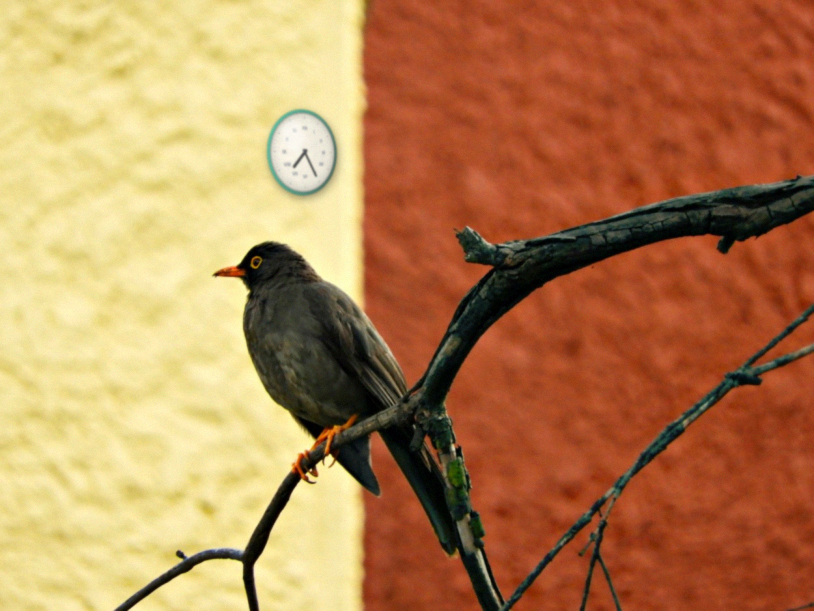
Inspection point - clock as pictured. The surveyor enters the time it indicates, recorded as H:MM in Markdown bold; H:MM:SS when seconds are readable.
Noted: **7:25**
